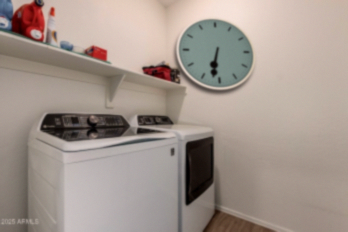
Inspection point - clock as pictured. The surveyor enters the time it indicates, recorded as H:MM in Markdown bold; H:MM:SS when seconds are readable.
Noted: **6:32**
